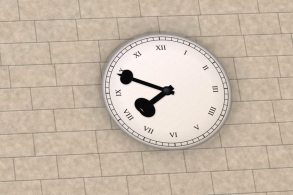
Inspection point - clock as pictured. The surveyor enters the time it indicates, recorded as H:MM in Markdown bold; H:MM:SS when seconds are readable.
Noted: **7:49**
